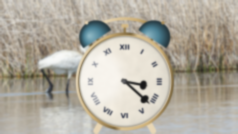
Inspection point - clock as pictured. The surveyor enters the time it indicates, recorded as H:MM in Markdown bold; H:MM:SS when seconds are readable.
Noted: **3:22**
